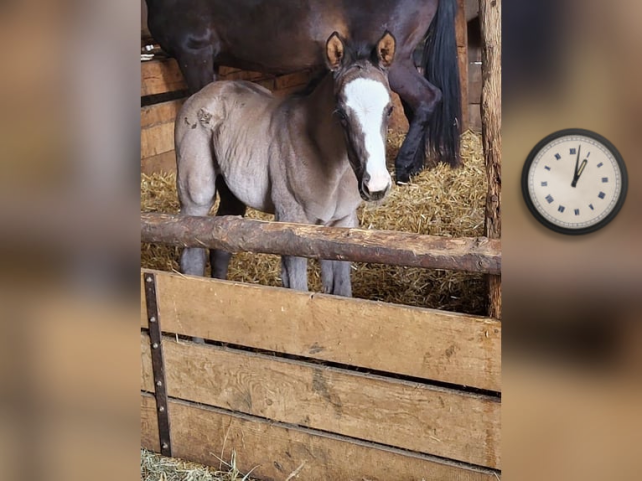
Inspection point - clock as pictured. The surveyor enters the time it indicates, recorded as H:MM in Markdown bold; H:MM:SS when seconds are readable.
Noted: **1:02**
